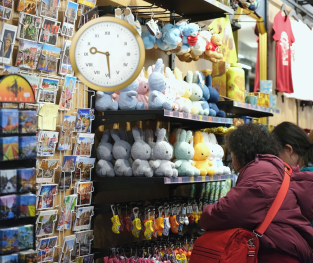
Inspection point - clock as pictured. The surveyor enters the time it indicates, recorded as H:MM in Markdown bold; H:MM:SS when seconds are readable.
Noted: **9:29**
